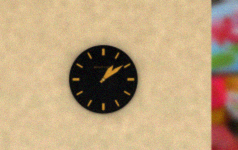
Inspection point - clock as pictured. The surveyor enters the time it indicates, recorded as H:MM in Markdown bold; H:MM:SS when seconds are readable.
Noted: **1:09**
